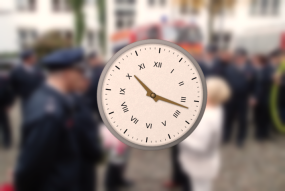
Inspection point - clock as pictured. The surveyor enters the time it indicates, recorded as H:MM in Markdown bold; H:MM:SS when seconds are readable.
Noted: **10:17**
